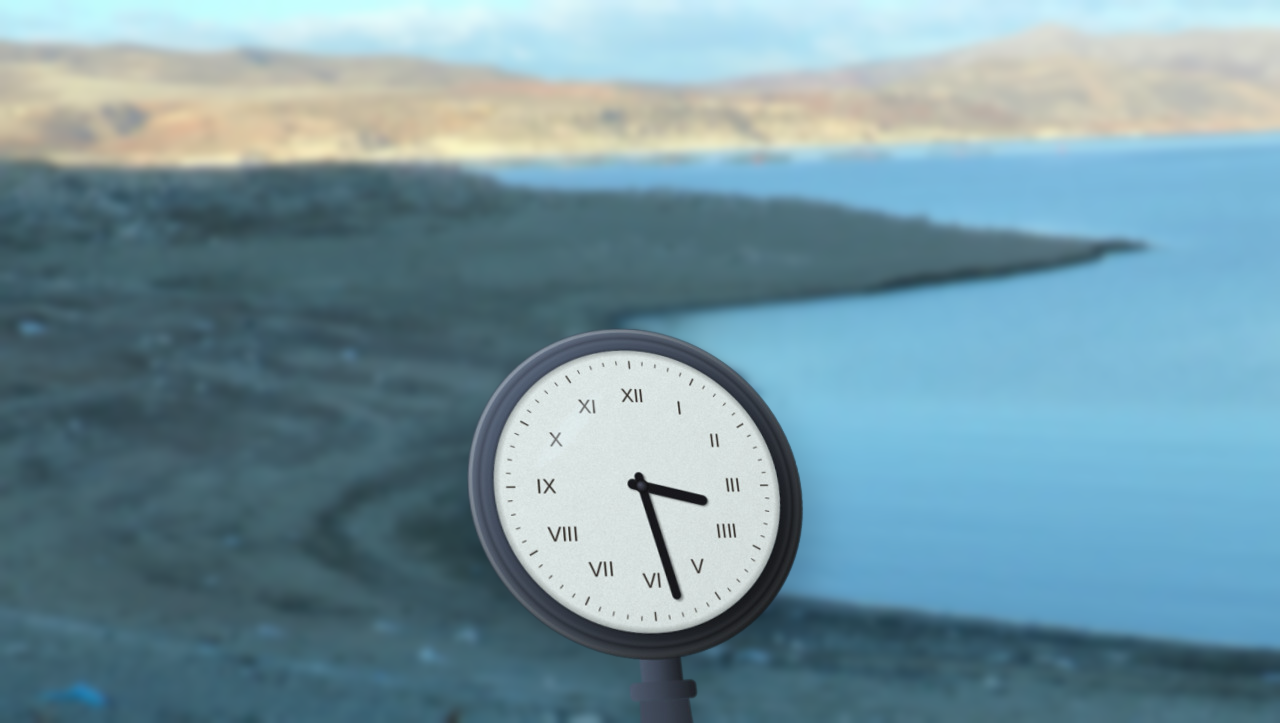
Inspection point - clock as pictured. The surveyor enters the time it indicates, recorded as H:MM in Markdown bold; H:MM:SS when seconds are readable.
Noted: **3:28**
